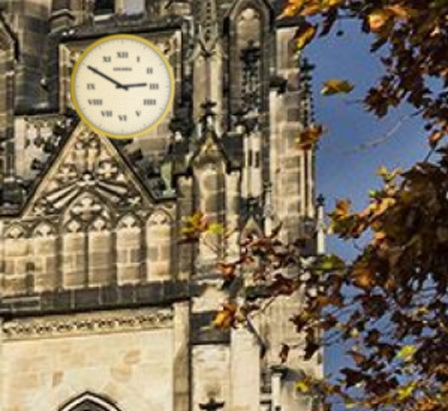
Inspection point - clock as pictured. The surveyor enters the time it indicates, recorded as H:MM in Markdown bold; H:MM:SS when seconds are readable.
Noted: **2:50**
